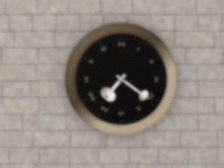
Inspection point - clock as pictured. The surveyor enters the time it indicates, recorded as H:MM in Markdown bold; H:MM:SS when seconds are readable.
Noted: **7:21**
